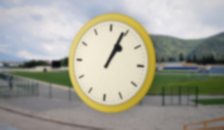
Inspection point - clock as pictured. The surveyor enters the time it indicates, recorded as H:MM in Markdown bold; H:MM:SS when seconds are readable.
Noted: **1:04**
